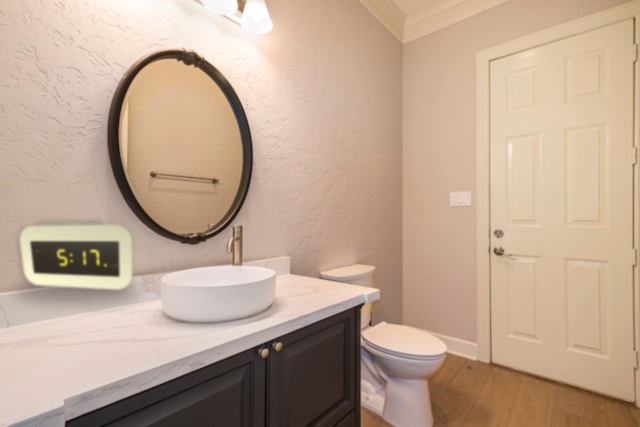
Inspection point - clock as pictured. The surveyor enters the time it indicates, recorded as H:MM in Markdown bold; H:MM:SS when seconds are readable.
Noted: **5:17**
